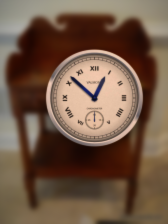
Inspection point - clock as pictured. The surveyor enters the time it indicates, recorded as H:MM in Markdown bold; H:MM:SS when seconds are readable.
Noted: **12:52**
